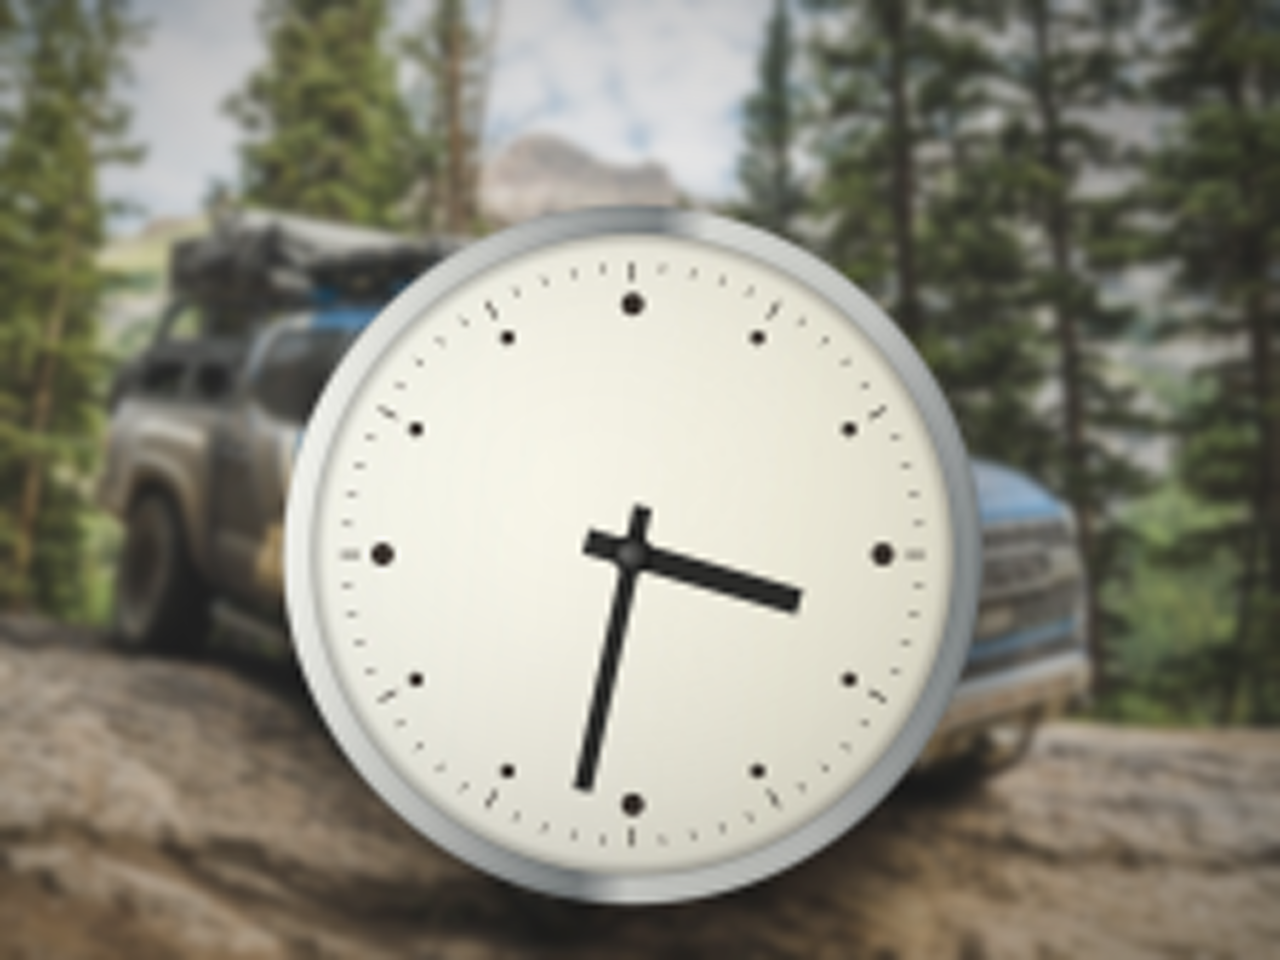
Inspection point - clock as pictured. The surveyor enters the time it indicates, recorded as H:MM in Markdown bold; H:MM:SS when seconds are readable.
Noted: **3:32**
